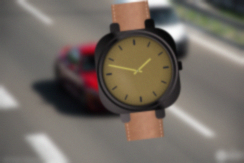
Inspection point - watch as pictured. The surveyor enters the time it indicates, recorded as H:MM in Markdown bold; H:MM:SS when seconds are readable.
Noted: **1:48**
